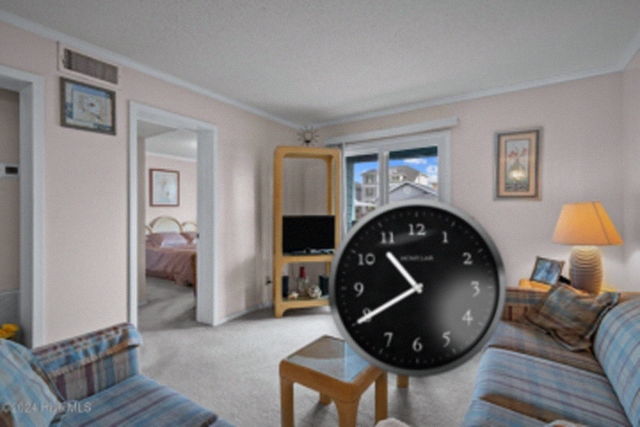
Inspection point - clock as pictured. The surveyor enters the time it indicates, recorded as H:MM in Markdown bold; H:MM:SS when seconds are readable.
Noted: **10:40**
